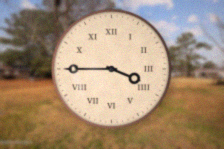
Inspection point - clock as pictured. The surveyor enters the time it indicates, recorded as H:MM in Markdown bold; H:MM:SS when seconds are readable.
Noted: **3:45**
